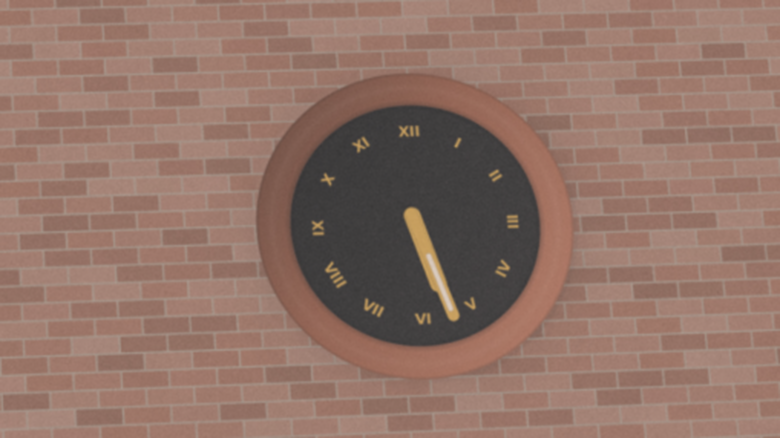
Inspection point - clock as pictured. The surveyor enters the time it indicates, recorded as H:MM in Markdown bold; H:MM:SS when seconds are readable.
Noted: **5:27**
